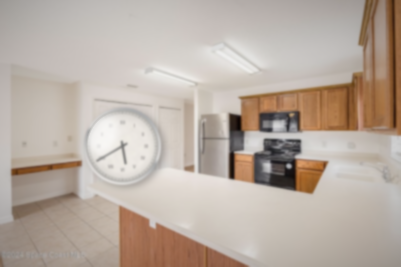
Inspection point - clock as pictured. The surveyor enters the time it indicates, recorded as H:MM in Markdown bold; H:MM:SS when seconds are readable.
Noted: **5:40**
